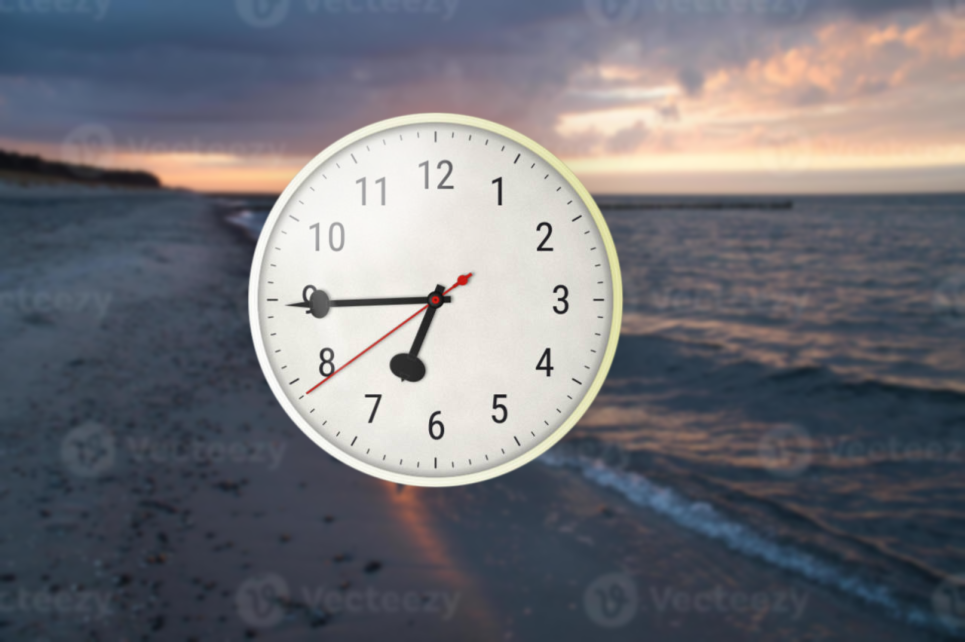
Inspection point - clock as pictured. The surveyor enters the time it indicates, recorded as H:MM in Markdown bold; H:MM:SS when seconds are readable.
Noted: **6:44:39**
